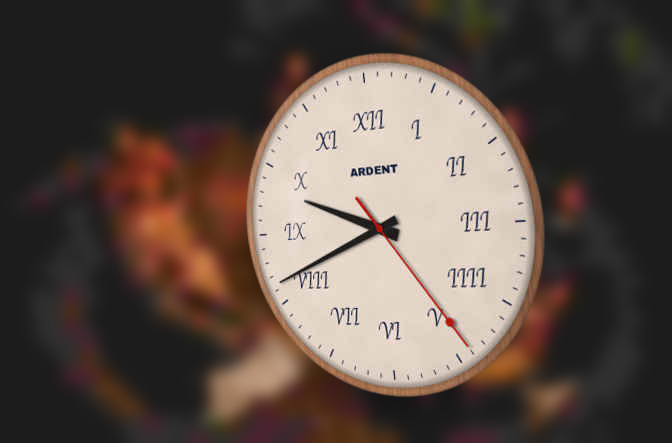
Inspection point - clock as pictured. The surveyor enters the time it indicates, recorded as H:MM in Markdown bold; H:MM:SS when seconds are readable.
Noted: **9:41:24**
